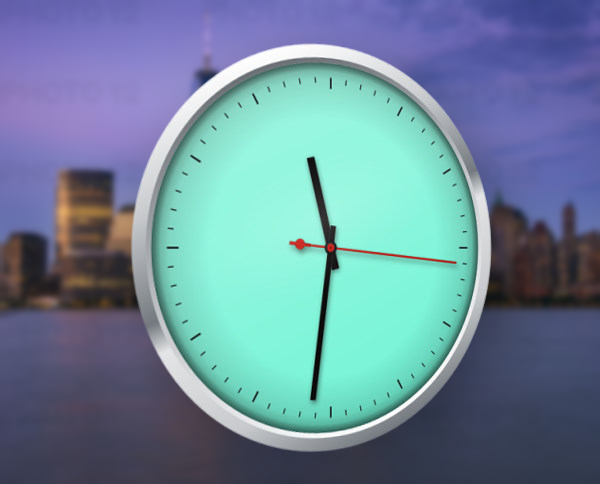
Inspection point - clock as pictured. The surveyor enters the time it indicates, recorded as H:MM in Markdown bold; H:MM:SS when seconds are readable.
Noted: **11:31:16**
